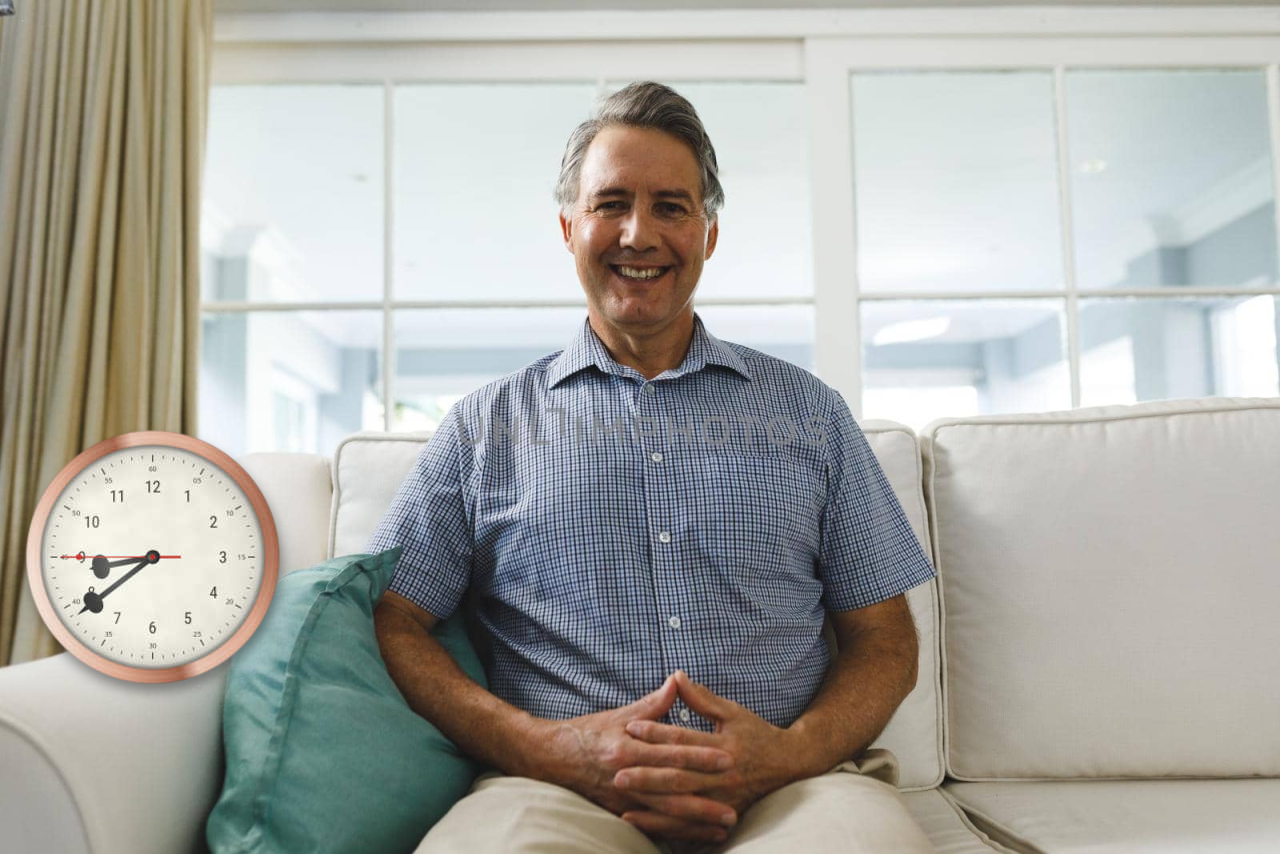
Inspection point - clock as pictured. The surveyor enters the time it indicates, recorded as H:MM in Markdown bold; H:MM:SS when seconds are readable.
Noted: **8:38:45**
